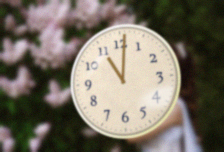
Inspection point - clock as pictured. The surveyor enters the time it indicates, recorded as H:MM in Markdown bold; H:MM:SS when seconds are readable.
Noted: **11:01**
